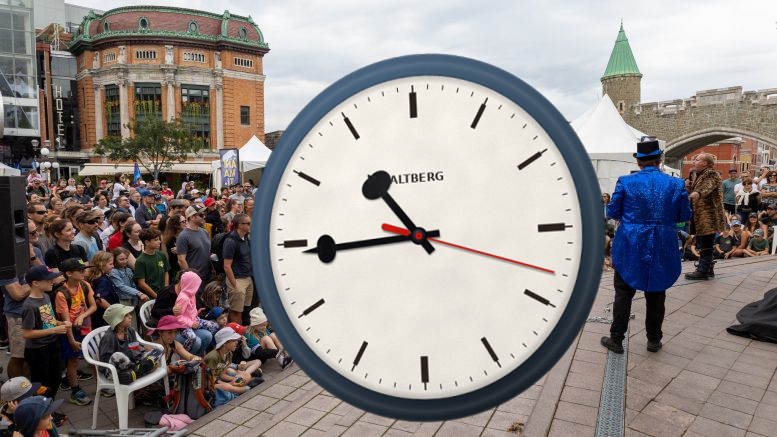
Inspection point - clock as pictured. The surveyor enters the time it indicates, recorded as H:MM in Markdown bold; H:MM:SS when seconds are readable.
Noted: **10:44:18**
